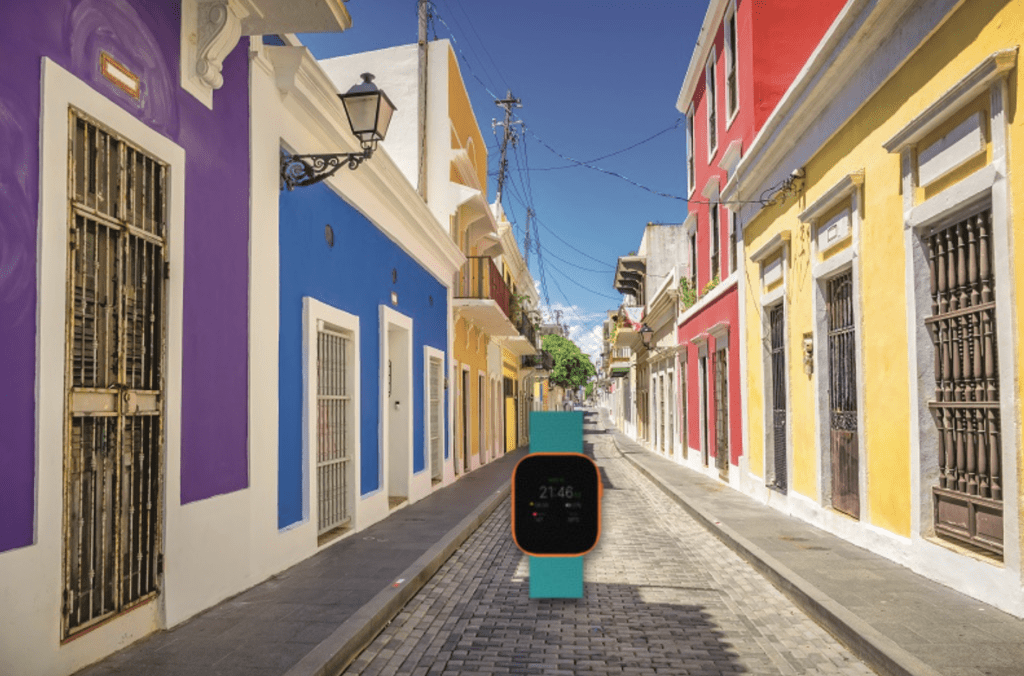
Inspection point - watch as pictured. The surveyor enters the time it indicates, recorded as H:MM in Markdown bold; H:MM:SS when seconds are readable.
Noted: **21:46**
